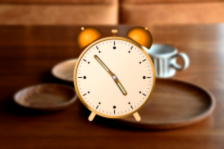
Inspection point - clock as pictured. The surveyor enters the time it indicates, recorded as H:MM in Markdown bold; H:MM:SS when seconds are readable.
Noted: **4:53**
